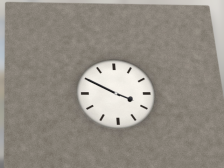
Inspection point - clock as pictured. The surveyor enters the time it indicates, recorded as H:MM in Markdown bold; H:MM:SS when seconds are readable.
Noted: **3:50**
